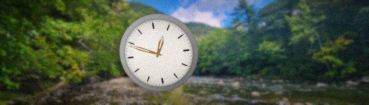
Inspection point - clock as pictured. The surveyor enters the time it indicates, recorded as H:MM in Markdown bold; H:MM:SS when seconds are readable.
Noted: **12:49**
